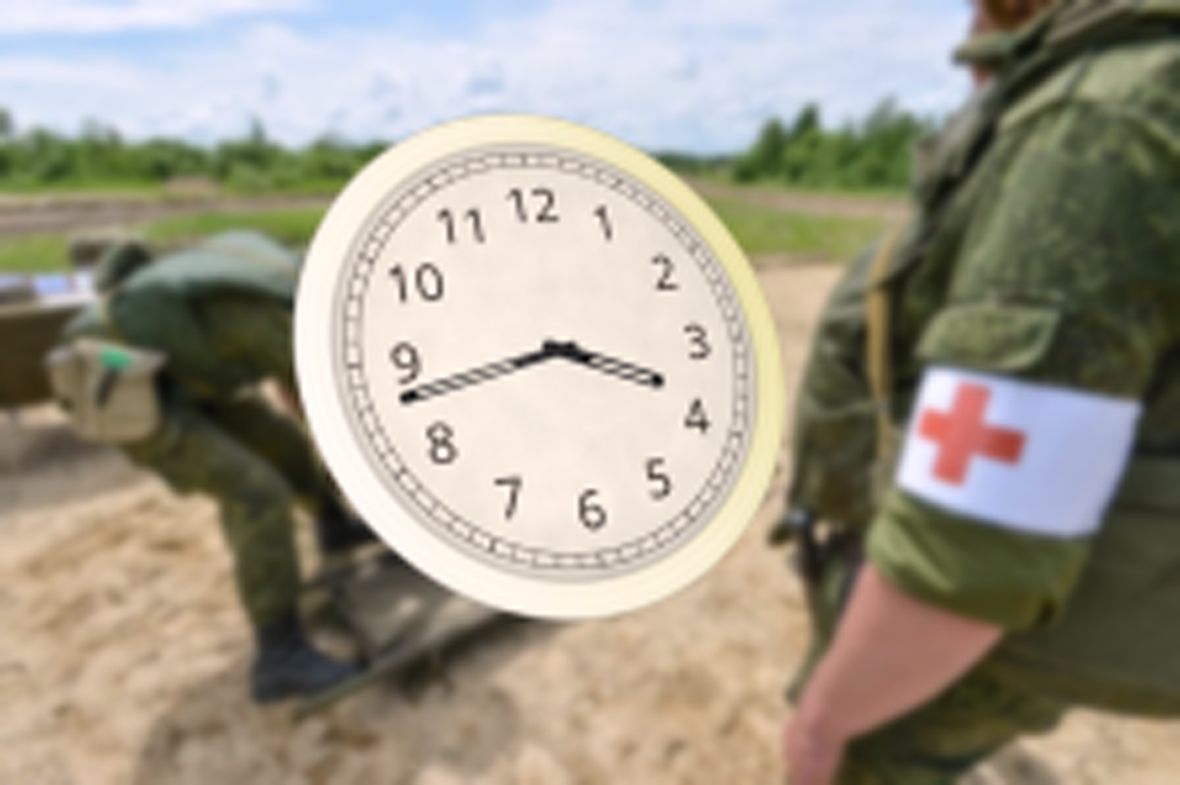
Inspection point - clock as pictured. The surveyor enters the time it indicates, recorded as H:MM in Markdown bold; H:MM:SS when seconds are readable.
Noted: **3:43**
